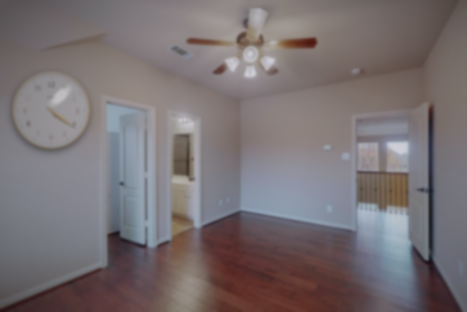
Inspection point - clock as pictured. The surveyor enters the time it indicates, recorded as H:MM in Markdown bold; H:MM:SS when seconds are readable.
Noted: **4:21**
